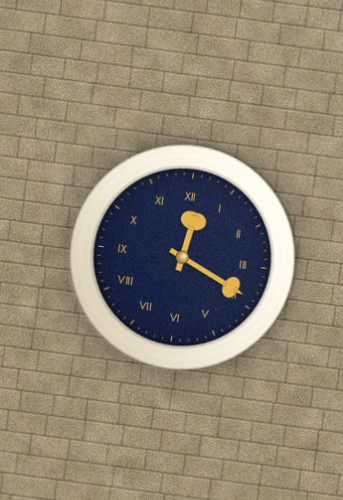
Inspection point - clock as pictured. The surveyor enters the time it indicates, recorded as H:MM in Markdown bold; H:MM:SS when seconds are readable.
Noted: **12:19**
